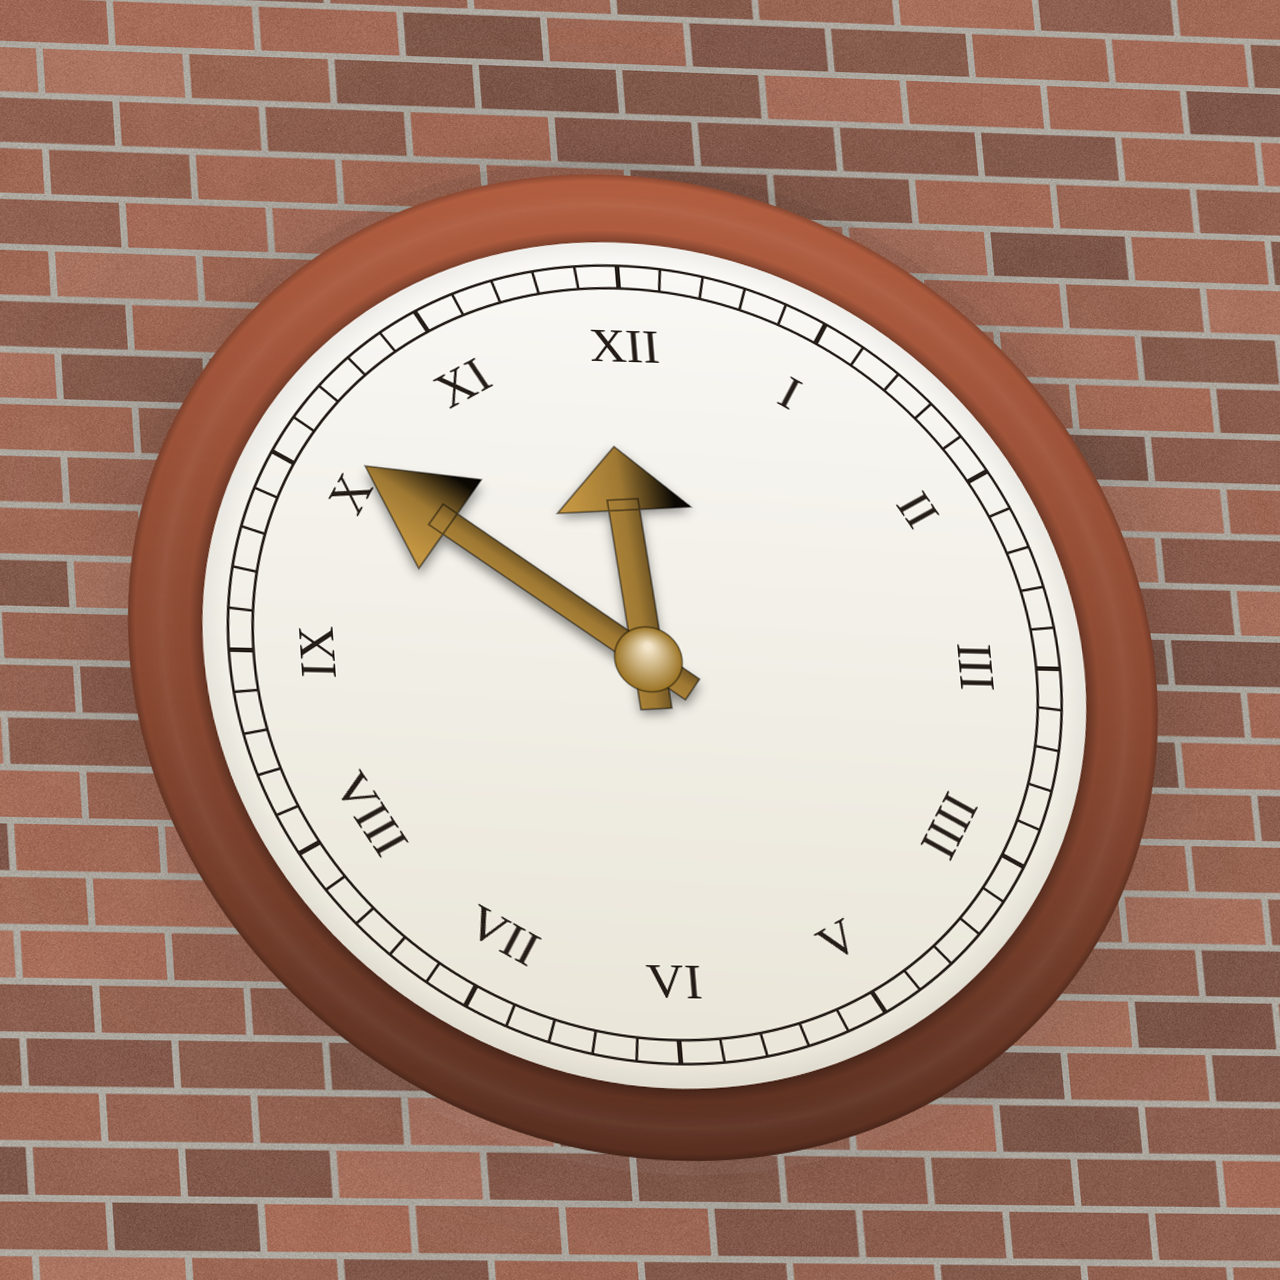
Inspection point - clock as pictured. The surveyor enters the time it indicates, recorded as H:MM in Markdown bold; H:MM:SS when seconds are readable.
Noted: **11:51**
